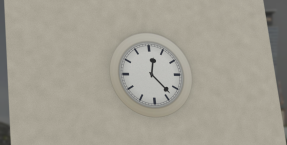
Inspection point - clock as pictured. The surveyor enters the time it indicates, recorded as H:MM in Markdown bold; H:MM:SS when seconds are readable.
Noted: **12:23**
